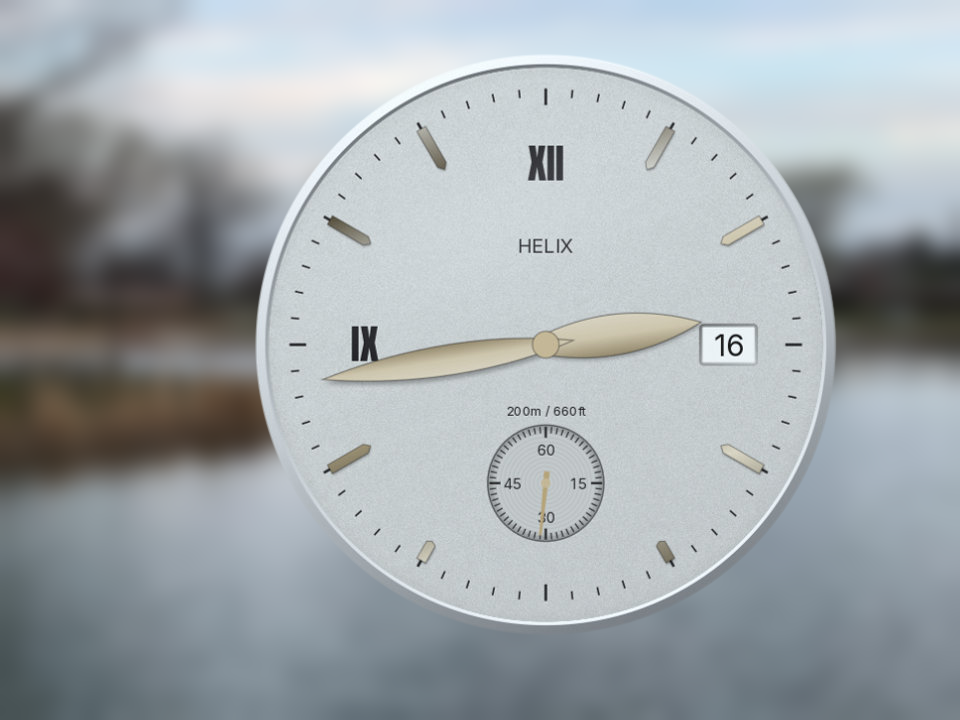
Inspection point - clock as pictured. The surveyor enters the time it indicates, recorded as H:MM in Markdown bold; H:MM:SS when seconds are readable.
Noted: **2:43:31**
